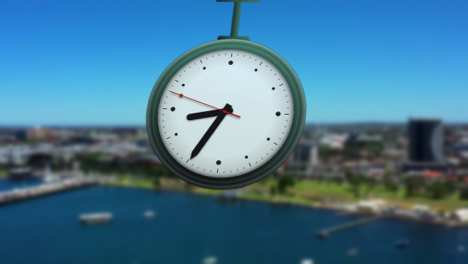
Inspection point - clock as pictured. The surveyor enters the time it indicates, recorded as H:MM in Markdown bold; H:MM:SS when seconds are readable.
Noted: **8:34:48**
